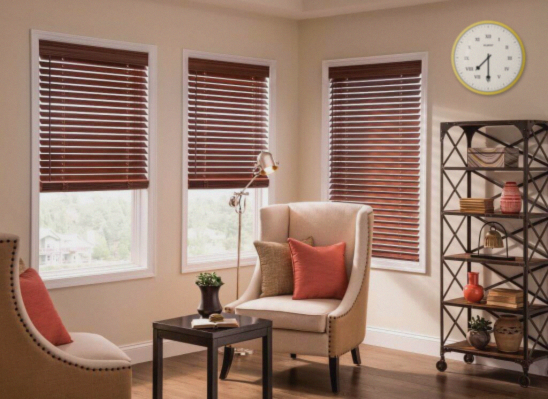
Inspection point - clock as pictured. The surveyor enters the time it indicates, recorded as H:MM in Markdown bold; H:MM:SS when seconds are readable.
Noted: **7:30**
